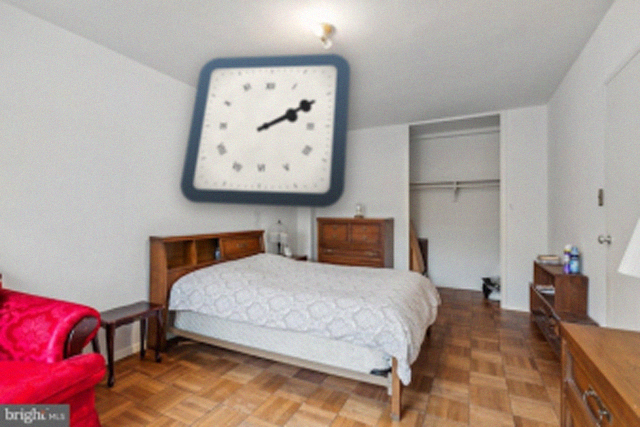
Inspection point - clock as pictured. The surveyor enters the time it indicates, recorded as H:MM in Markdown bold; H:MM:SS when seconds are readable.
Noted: **2:10**
